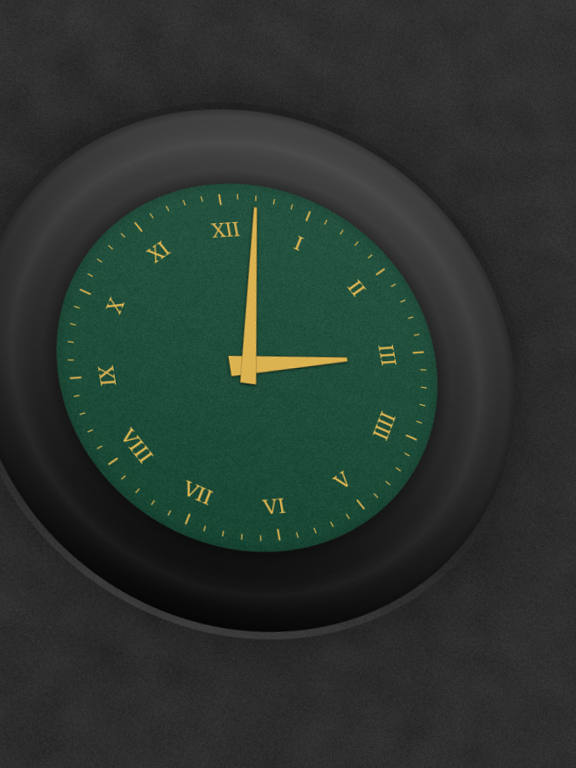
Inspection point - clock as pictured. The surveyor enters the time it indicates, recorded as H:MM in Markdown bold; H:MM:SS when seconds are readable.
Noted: **3:02**
